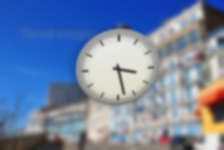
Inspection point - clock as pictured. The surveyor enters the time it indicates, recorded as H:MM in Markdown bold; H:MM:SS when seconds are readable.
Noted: **3:28**
